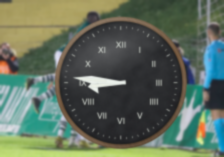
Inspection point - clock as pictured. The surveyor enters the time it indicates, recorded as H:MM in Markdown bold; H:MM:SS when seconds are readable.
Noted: **8:46**
